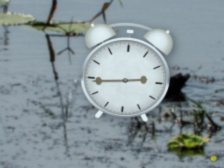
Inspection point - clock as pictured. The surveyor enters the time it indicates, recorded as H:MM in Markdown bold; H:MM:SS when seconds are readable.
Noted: **2:44**
